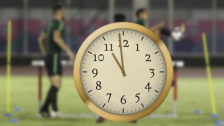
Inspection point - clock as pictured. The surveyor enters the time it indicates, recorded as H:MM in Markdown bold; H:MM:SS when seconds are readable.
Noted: **10:59**
